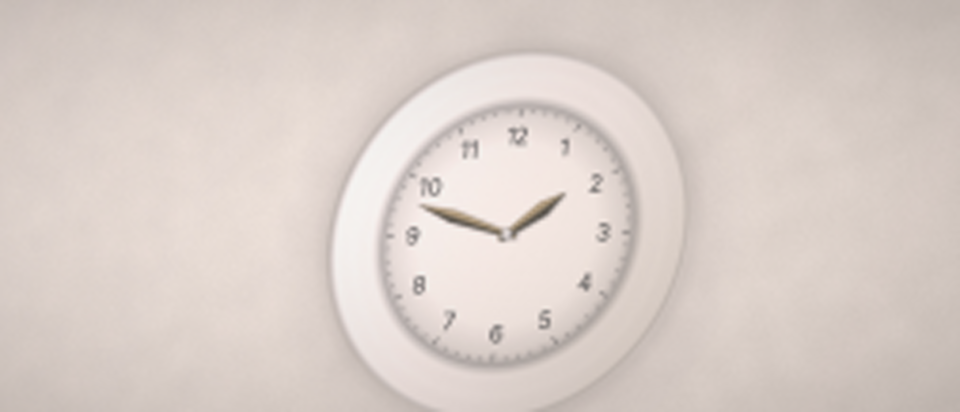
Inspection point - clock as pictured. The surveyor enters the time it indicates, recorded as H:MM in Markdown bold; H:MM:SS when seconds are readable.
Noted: **1:48**
